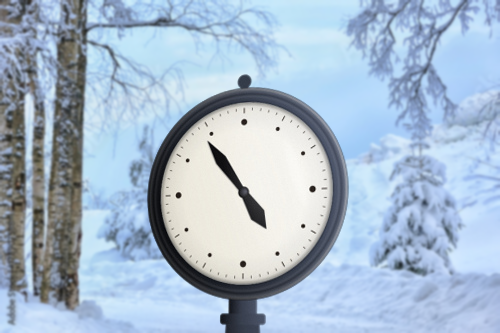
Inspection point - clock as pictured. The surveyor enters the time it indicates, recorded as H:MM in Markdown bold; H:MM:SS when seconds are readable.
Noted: **4:54**
